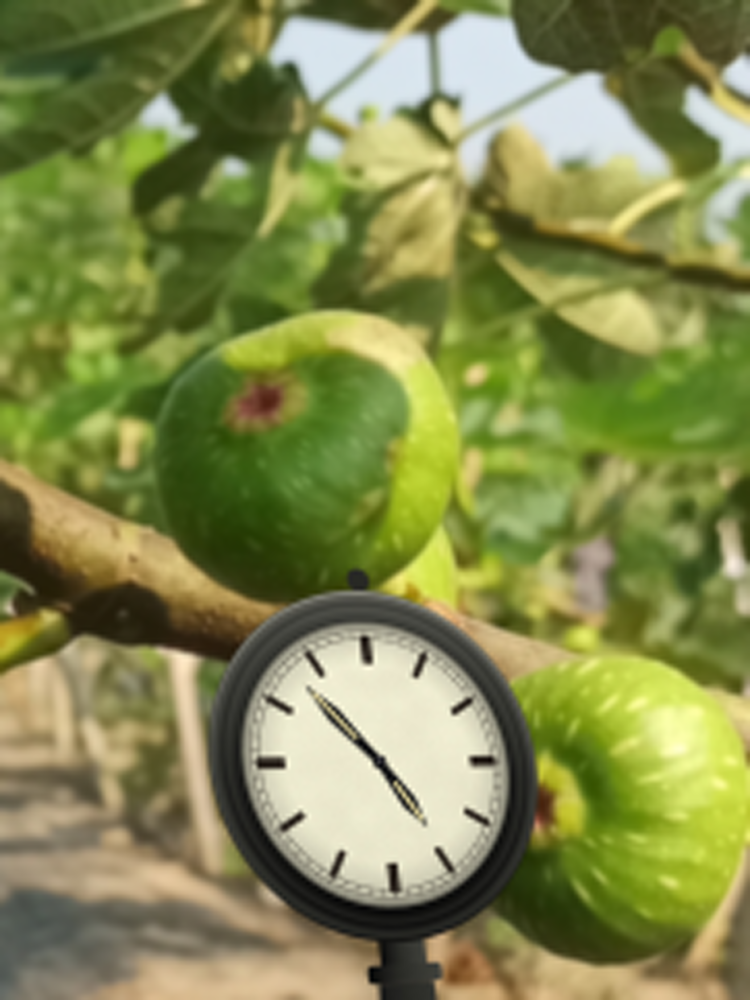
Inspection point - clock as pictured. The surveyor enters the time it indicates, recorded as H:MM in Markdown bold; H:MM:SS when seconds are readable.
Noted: **4:53**
